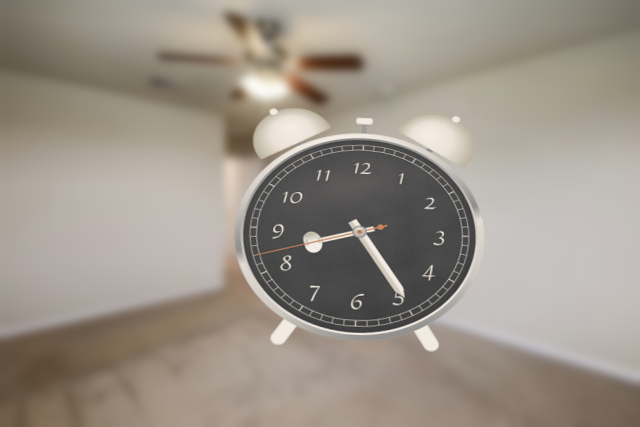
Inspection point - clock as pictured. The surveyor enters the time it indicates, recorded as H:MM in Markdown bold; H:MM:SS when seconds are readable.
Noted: **8:24:42**
